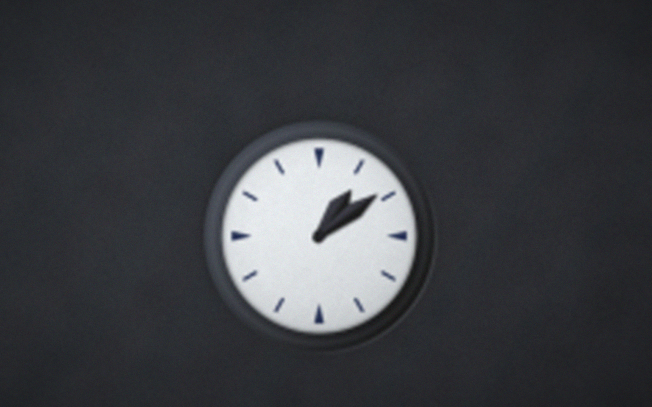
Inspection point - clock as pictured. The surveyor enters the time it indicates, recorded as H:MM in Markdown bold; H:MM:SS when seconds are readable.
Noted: **1:09**
